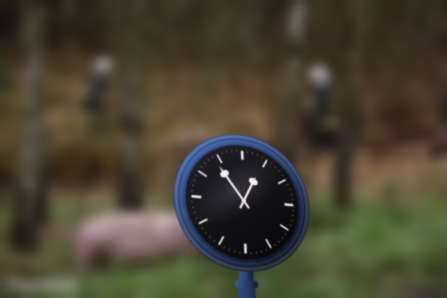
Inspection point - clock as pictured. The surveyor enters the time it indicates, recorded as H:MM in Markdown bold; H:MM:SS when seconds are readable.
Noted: **12:54**
